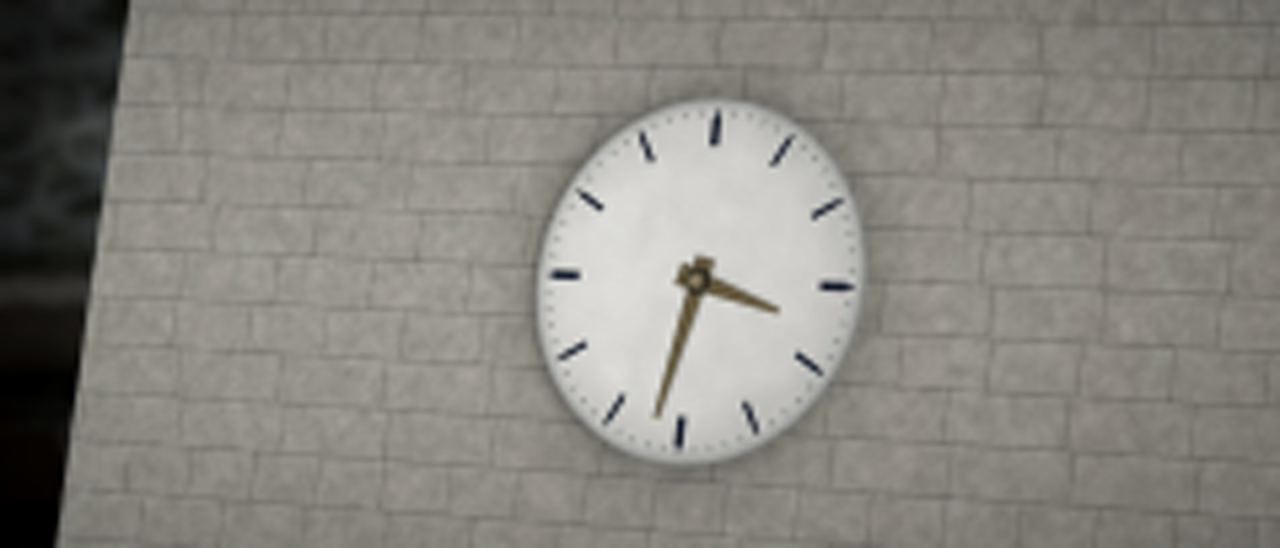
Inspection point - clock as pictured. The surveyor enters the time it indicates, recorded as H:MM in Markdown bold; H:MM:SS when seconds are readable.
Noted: **3:32**
